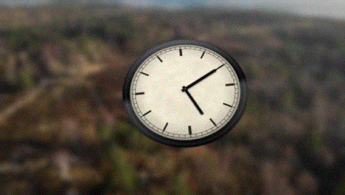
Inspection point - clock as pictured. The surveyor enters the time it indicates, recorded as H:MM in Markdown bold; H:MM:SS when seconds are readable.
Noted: **5:10**
